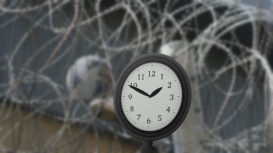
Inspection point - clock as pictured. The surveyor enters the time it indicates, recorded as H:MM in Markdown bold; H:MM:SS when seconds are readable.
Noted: **1:49**
